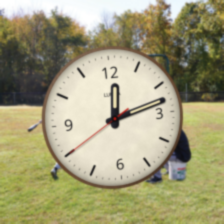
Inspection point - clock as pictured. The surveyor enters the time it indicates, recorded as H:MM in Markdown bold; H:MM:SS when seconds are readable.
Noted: **12:12:40**
